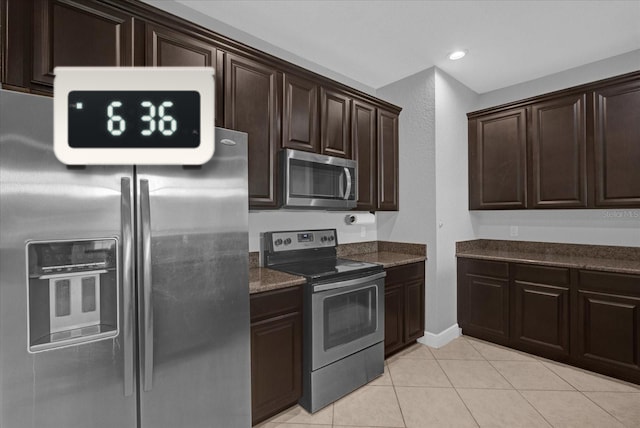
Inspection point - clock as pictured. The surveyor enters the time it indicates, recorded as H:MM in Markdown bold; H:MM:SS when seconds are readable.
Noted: **6:36**
